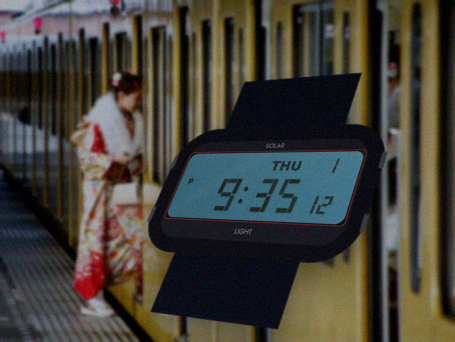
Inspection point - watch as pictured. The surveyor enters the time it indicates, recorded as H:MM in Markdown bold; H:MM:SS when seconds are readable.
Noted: **9:35:12**
